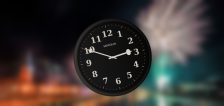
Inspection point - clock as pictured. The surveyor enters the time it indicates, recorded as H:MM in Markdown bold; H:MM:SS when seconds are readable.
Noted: **2:50**
